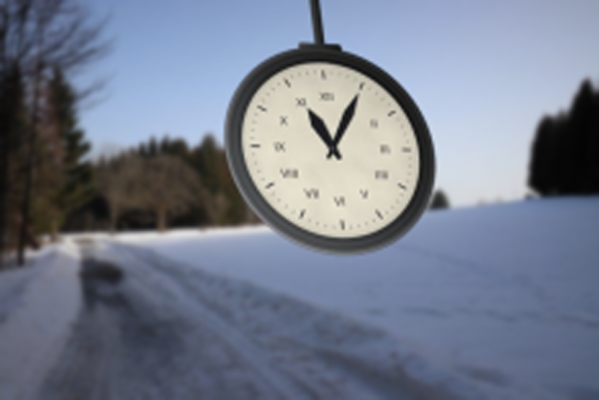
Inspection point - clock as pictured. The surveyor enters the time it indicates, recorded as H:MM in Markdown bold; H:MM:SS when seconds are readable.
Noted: **11:05**
